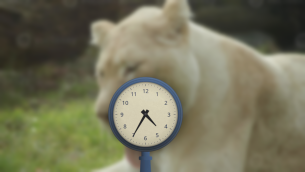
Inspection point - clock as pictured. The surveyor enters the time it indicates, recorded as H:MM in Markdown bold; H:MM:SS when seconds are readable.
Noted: **4:35**
